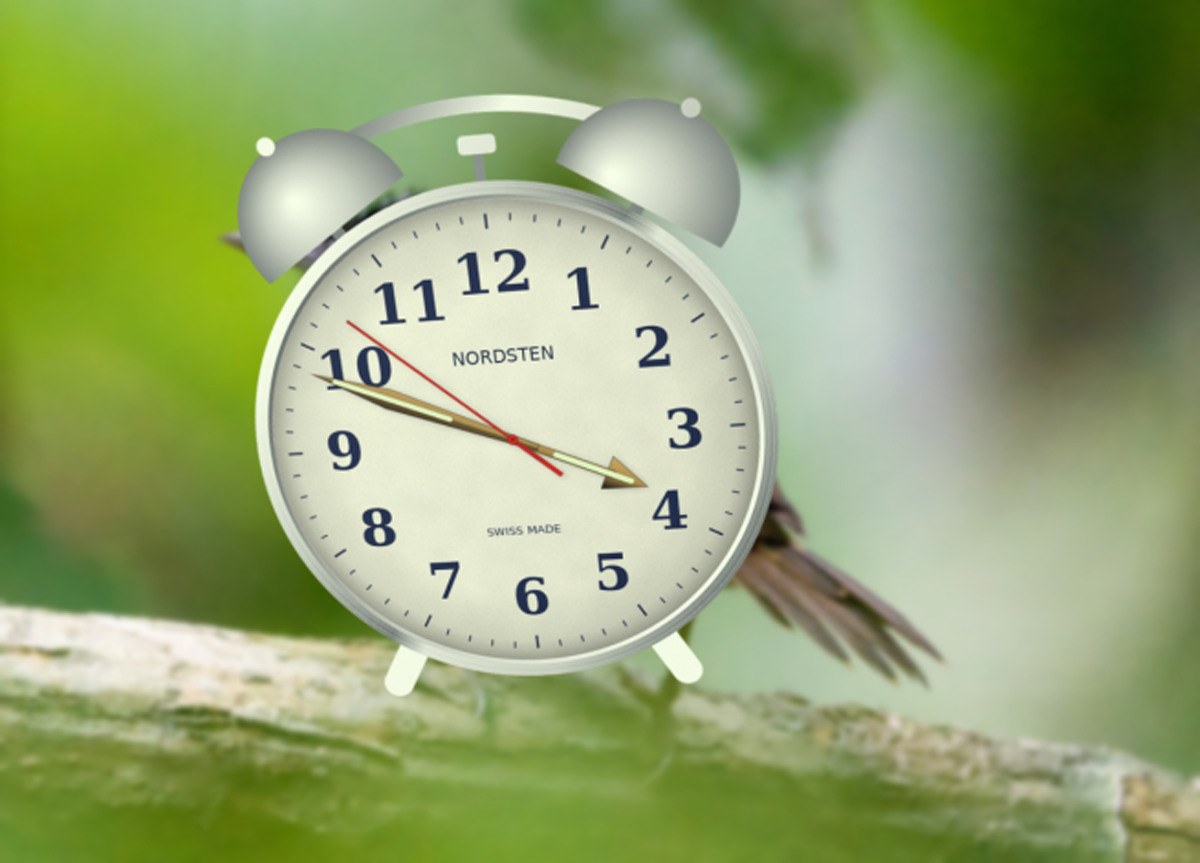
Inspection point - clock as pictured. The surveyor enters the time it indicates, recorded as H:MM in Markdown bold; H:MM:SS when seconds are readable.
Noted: **3:48:52**
